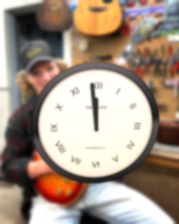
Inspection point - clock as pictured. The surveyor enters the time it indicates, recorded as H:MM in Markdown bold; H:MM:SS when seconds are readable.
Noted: **11:59**
